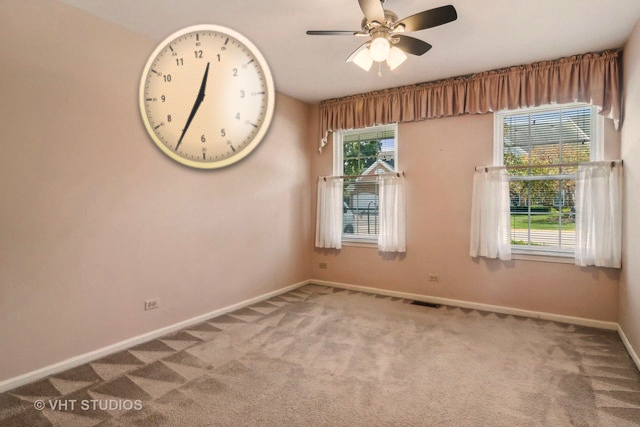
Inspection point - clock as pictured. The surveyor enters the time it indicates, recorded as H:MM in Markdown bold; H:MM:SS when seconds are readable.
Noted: **12:35**
